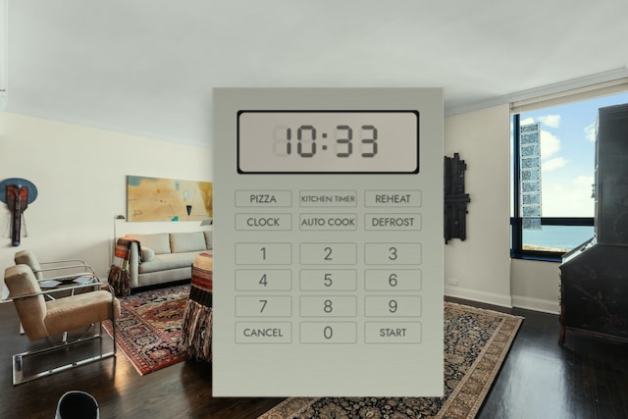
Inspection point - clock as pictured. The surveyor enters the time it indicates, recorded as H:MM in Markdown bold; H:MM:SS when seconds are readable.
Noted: **10:33**
